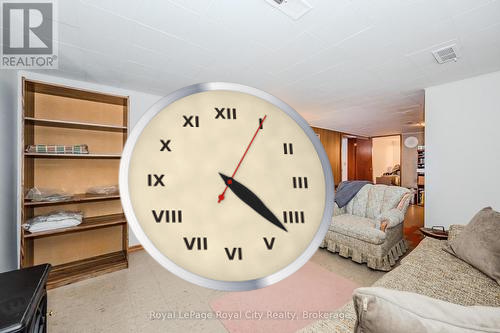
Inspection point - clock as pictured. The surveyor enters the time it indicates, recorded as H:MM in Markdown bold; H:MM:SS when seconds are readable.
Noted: **4:22:05**
